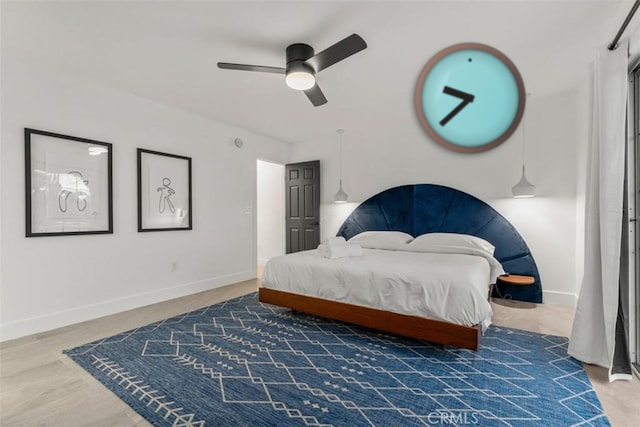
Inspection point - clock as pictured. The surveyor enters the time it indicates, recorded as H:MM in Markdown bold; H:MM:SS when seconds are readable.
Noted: **9:38**
